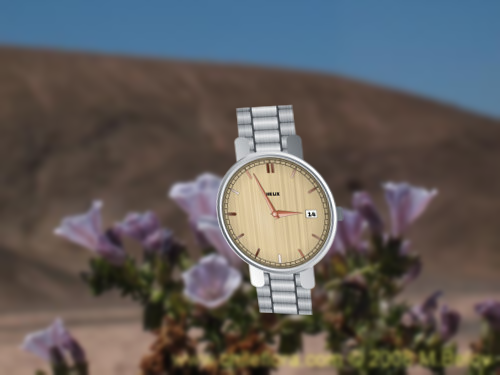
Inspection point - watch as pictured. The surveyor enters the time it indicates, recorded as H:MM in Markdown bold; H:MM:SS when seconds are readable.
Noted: **2:56**
